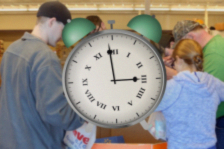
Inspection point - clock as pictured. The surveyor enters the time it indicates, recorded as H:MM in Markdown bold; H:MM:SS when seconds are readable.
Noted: **2:59**
